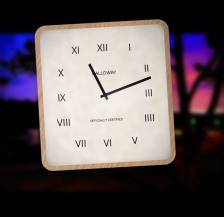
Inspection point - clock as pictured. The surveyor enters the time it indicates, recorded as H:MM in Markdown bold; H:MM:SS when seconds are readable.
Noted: **11:12**
